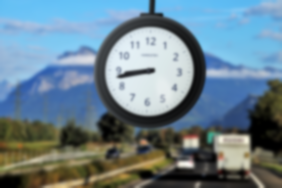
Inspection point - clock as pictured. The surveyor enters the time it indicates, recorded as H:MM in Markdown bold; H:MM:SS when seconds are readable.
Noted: **8:43**
